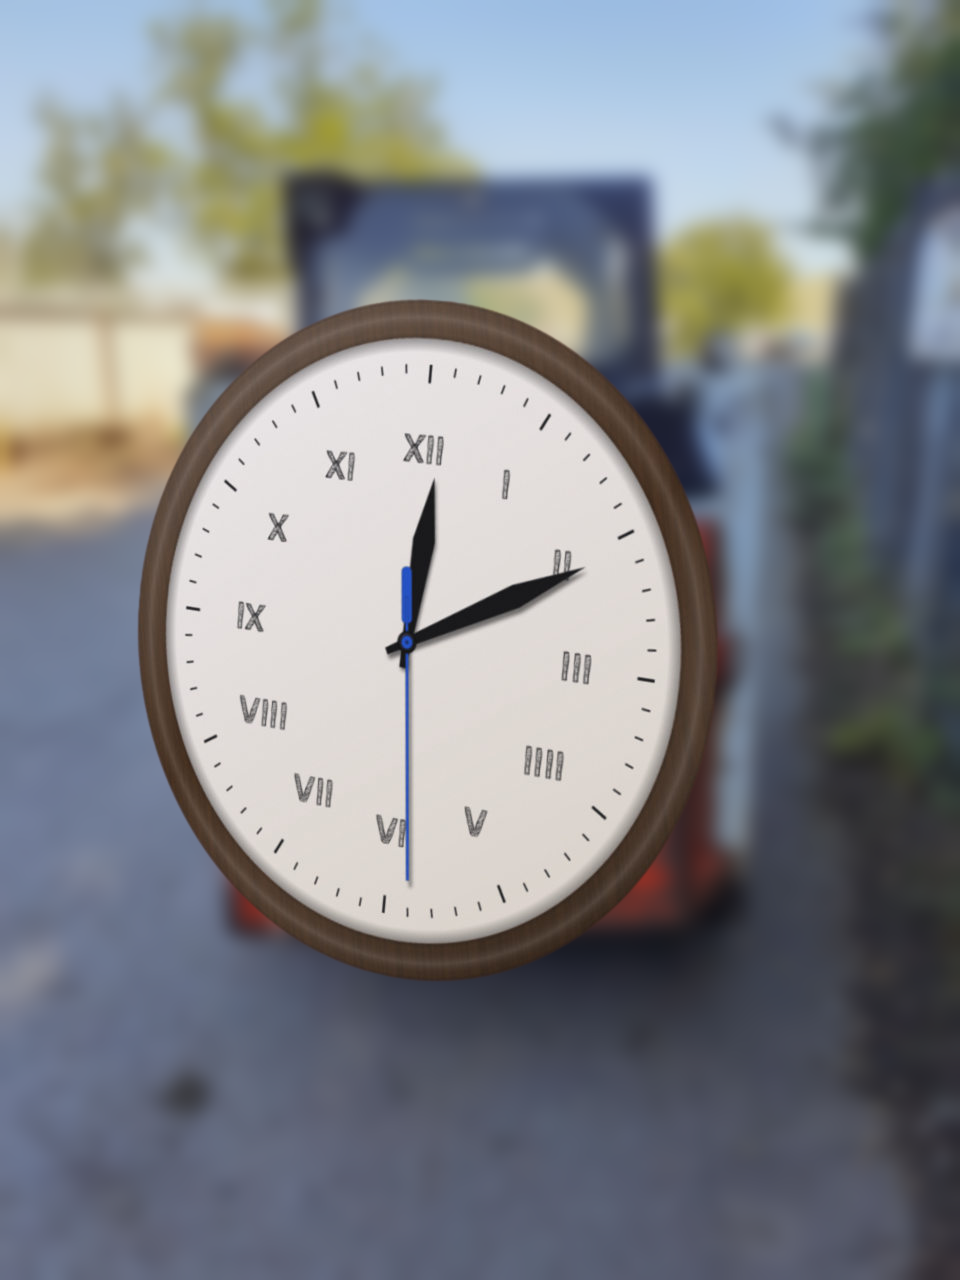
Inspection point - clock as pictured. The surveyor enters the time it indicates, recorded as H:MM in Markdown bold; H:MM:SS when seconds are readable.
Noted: **12:10:29**
